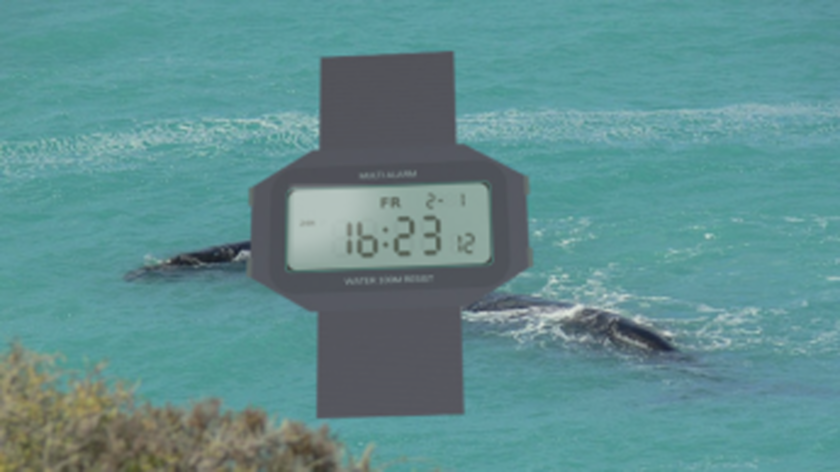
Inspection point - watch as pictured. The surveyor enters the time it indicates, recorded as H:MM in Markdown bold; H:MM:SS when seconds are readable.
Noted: **16:23:12**
